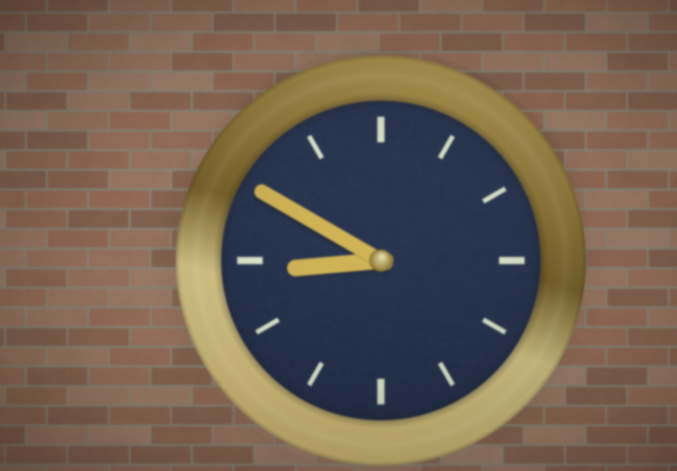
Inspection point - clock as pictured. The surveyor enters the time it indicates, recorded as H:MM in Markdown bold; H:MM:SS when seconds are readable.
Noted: **8:50**
